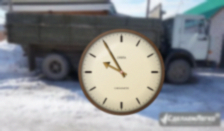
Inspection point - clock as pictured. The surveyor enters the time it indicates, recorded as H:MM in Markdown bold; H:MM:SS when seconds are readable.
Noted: **9:55**
